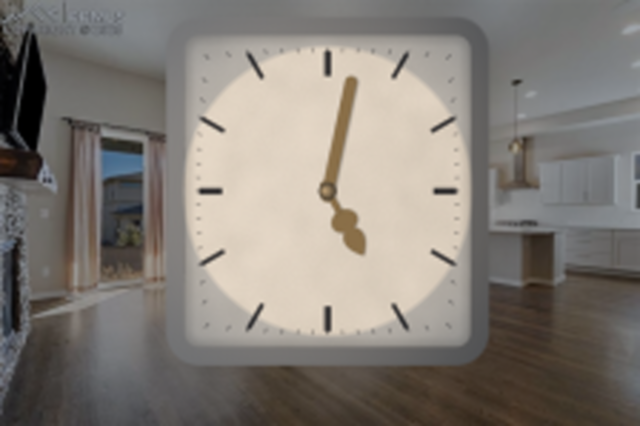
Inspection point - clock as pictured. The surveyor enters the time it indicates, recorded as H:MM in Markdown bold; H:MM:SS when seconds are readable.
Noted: **5:02**
